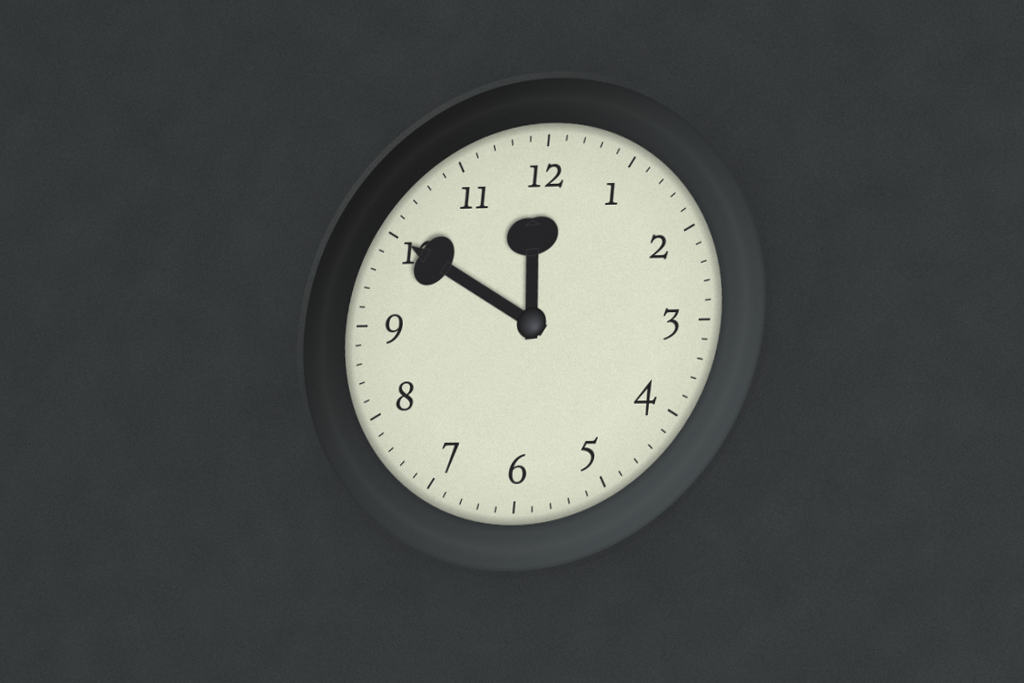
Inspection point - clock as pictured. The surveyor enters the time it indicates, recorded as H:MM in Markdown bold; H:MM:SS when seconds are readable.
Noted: **11:50**
